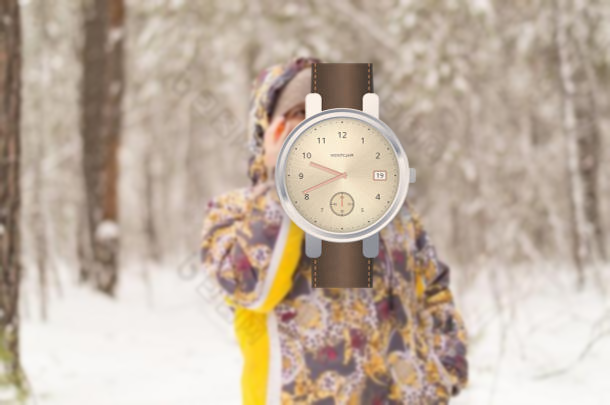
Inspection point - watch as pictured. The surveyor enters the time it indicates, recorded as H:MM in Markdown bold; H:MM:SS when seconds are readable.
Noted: **9:41**
